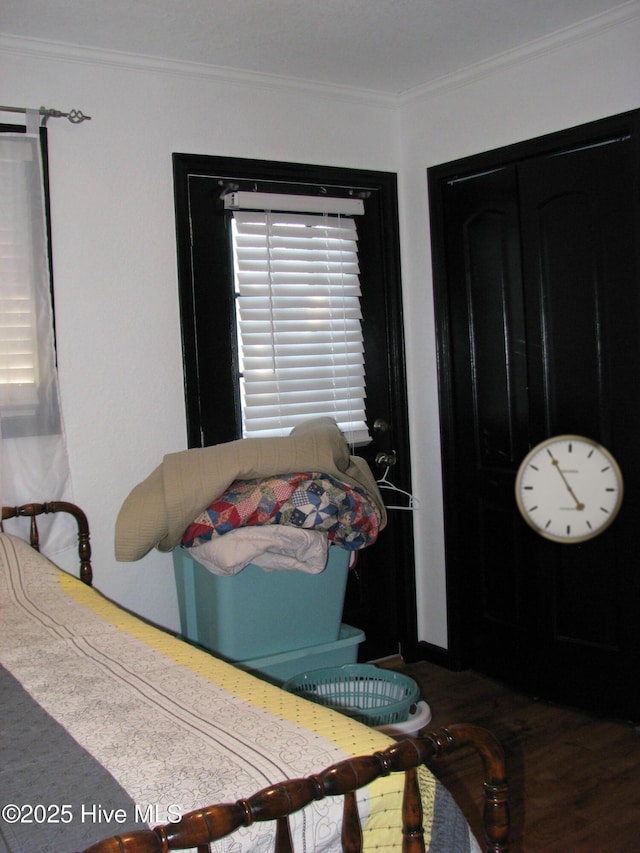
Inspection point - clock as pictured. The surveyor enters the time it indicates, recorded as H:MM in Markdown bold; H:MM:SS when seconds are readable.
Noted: **4:55**
